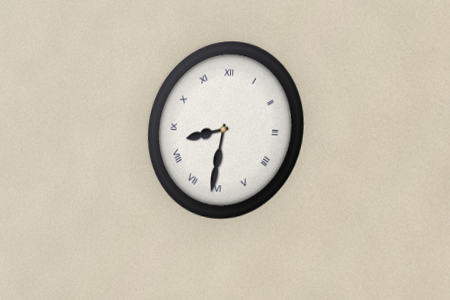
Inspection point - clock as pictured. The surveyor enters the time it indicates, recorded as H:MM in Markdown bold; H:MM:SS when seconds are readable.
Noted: **8:31**
